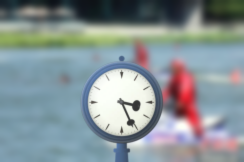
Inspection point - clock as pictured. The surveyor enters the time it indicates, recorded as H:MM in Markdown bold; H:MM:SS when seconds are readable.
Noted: **3:26**
